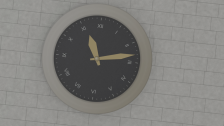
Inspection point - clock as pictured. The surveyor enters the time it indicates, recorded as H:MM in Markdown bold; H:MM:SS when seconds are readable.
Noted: **11:13**
